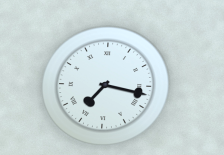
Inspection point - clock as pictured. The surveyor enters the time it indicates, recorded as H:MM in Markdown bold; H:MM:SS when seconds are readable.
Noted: **7:17**
